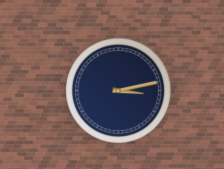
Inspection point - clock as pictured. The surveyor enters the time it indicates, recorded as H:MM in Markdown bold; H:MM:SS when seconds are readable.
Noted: **3:13**
